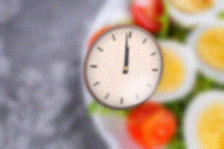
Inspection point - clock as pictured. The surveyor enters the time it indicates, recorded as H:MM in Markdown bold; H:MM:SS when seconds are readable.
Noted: **11:59**
